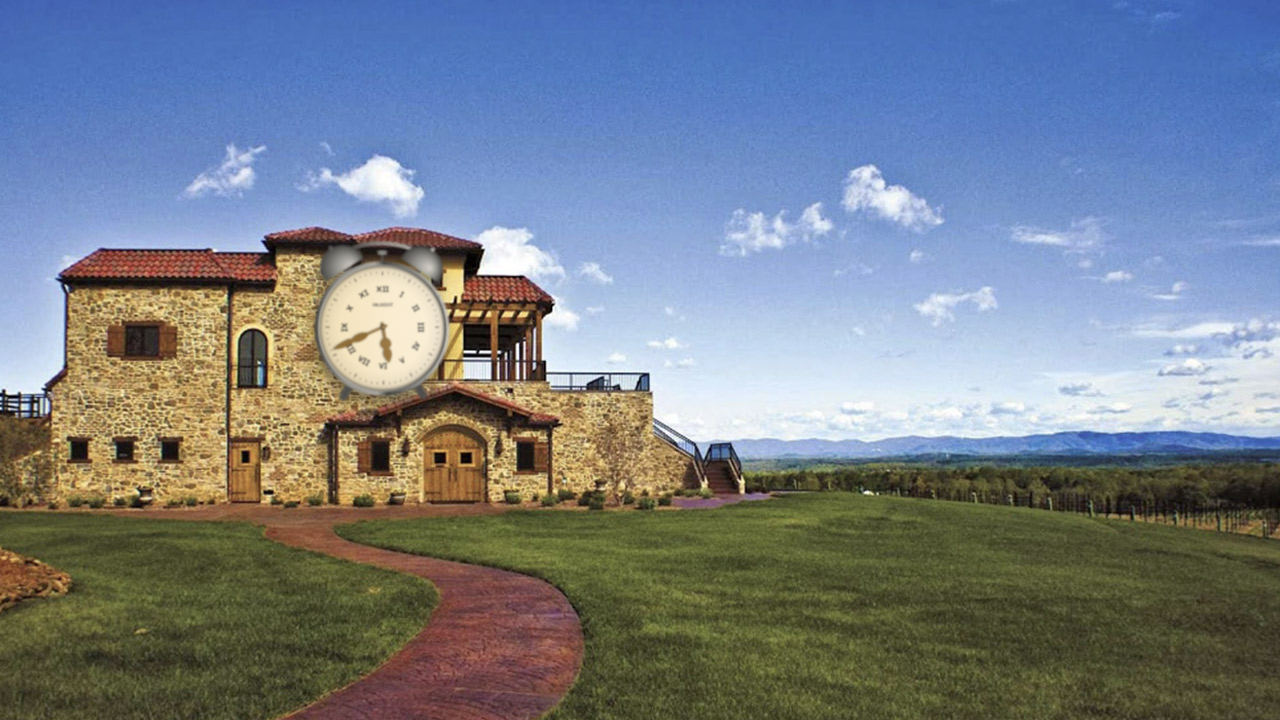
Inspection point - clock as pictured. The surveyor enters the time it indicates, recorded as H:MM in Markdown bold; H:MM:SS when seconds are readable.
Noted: **5:41**
